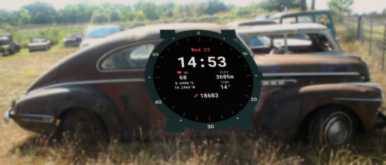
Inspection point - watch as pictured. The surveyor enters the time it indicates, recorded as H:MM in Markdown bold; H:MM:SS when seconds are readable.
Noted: **14:53**
